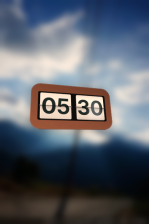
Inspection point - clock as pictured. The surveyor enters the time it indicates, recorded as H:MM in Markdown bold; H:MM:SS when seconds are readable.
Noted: **5:30**
